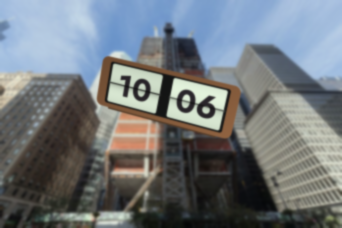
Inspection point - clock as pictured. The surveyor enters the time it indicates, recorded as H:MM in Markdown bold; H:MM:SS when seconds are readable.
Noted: **10:06**
